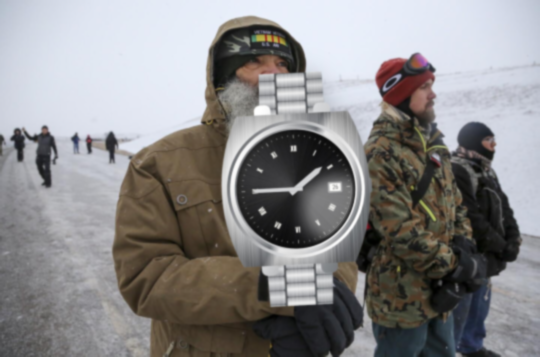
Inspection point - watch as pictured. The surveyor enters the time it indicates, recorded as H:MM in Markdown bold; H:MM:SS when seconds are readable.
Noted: **1:45**
